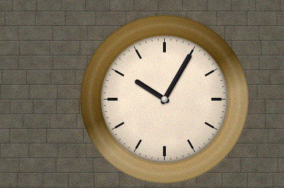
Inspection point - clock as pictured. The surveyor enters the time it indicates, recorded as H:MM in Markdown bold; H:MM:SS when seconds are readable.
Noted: **10:05**
